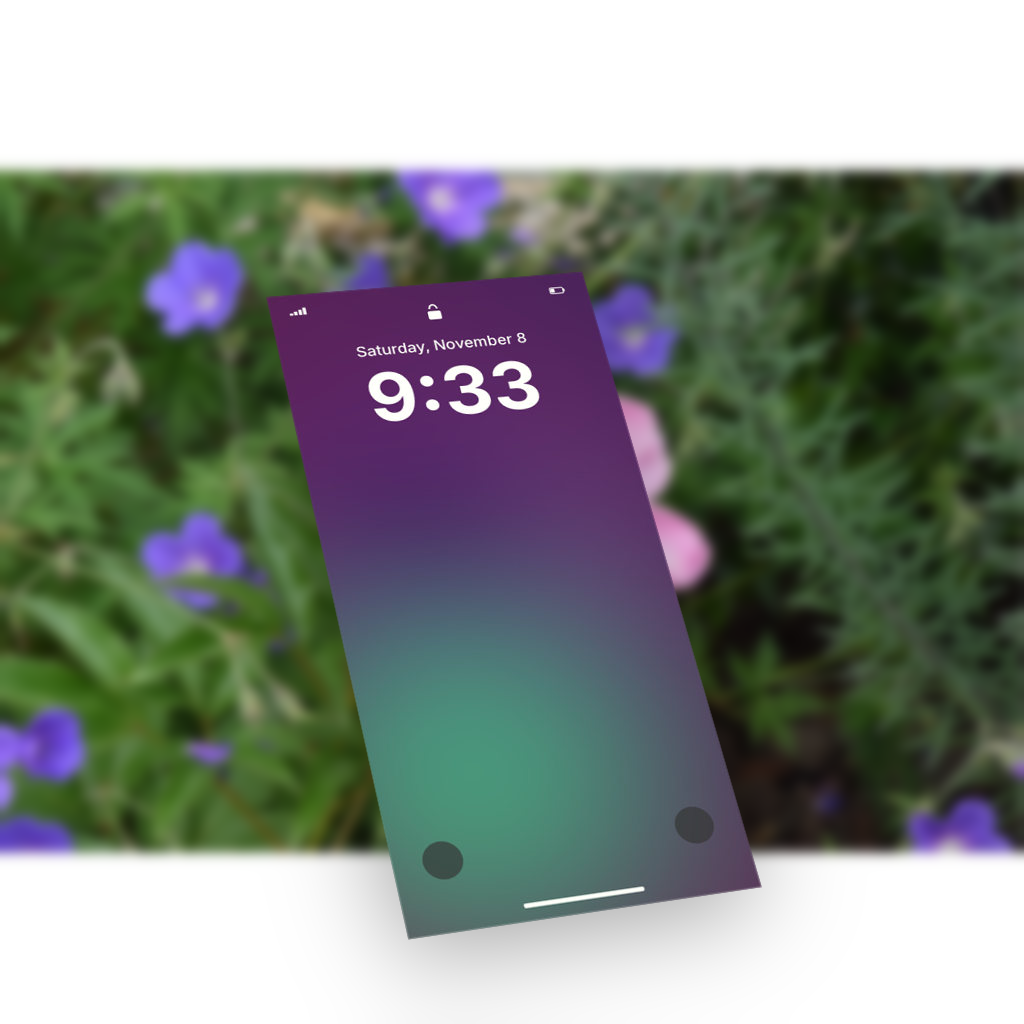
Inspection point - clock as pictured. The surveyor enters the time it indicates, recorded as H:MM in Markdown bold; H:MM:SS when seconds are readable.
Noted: **9:33**
